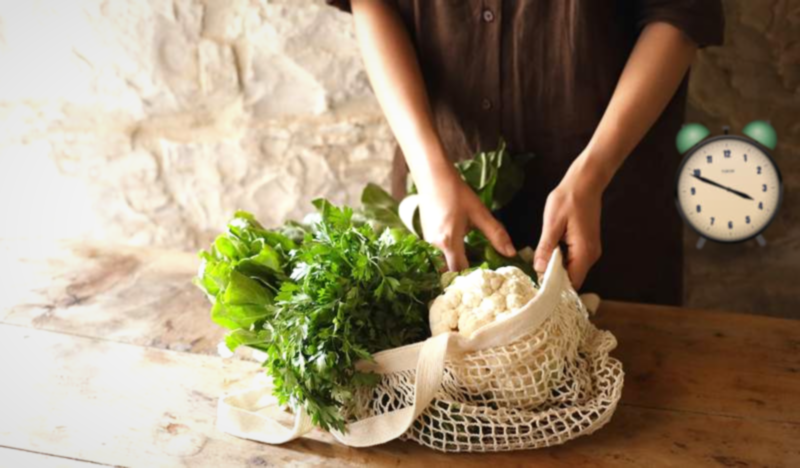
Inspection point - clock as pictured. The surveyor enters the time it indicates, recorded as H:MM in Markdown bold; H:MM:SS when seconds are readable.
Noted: **3:49**
